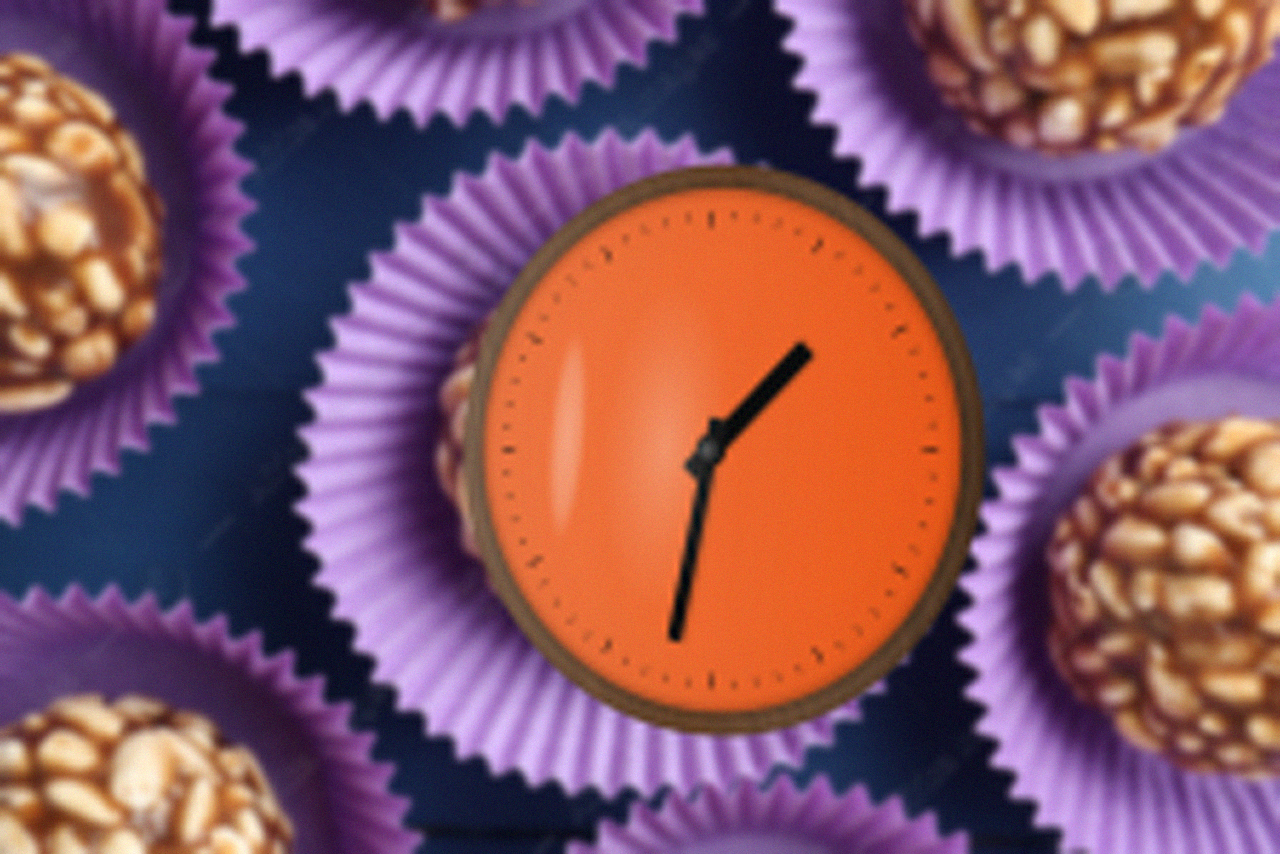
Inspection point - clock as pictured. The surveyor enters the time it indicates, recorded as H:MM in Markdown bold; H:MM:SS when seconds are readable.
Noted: **1:32**
